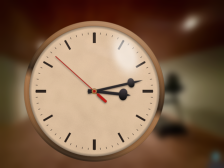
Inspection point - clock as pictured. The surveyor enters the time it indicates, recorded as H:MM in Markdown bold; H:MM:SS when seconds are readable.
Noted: **3:12:52**
